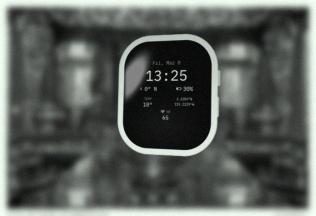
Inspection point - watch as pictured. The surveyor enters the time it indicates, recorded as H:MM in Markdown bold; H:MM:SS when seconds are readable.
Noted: **13:25**
